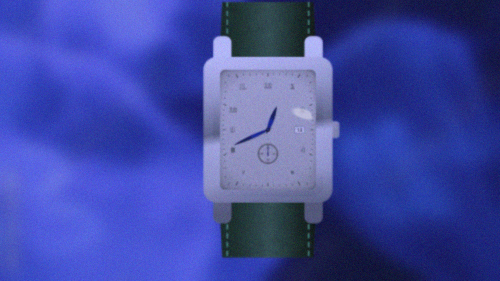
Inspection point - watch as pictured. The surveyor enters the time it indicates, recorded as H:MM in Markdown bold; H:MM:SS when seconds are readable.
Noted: **12:41**
